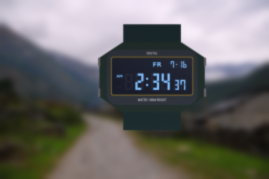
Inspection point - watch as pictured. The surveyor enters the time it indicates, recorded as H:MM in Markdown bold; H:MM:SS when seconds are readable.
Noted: **2:34:37**
